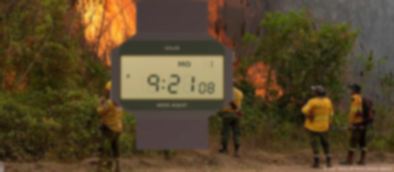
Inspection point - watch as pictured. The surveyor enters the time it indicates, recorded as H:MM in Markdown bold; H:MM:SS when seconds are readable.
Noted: **9:21**
